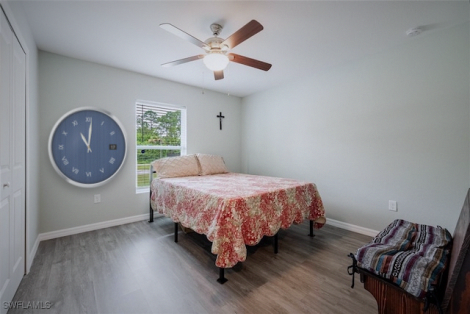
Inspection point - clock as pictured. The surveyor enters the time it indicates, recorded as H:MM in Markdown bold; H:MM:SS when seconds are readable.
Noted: **11:01**
